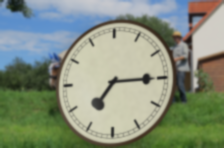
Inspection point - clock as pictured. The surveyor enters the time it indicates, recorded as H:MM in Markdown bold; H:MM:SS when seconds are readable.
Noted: **7:15**
